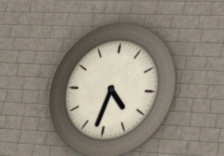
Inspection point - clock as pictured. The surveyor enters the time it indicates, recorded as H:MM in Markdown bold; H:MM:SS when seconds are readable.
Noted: **4:32**
